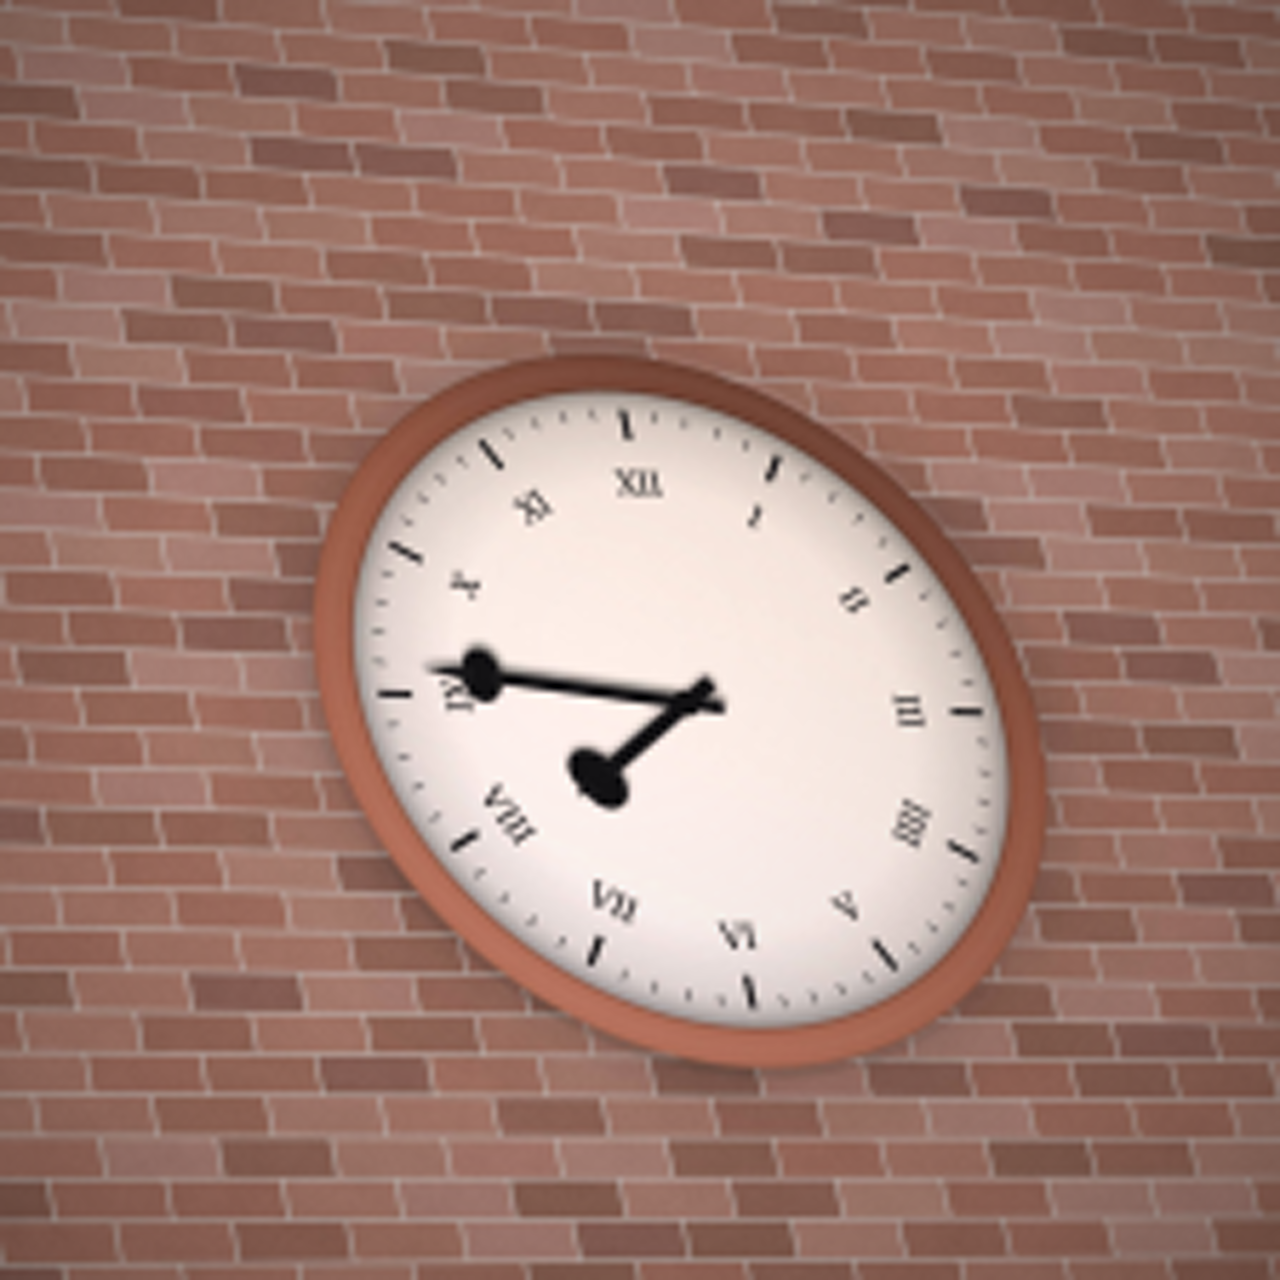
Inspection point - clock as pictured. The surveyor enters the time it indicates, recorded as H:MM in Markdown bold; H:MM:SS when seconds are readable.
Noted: **7:46**
